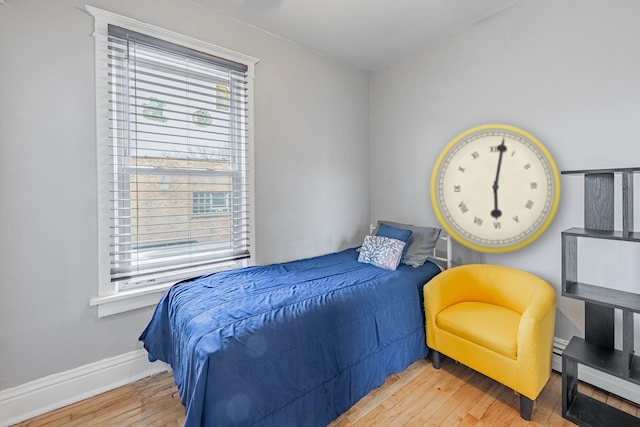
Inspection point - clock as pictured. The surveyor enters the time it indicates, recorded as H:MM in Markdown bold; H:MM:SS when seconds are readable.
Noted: **6:02**
